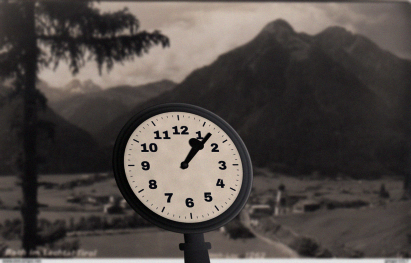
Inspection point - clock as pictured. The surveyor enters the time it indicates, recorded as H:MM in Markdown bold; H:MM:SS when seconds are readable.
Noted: **1:07**
